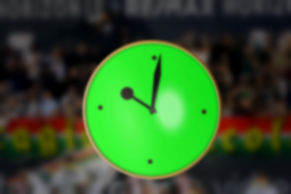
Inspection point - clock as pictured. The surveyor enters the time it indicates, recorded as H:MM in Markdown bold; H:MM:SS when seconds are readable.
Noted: **10:01**
